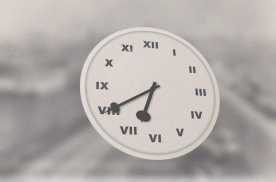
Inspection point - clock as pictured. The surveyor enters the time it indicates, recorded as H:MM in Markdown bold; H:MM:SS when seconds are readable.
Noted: **6:40**
